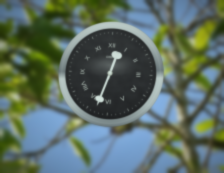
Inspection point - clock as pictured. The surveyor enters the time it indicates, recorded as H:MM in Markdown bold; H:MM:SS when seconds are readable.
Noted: **12:33**
